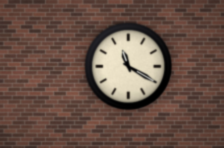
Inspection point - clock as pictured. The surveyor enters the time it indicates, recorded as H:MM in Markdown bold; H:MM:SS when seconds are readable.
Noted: **11:20**
